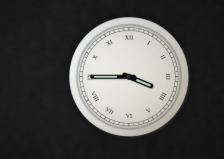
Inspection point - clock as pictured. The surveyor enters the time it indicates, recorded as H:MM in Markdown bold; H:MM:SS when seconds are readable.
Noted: **3:45**
